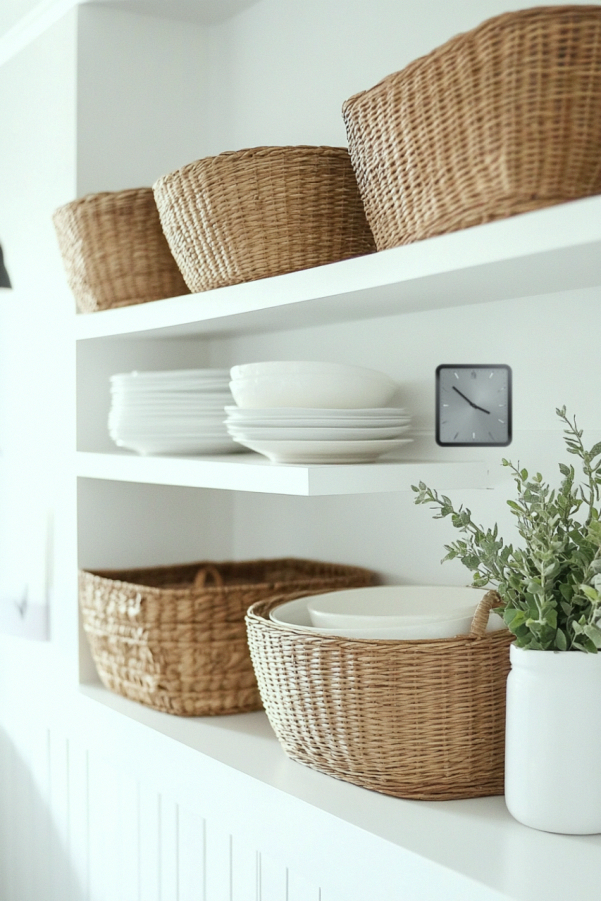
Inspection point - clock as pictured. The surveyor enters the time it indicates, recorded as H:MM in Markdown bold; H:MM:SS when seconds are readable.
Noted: **3:52**
